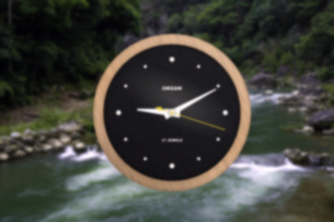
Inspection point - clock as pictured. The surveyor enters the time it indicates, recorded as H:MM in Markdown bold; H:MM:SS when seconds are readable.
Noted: **9:10:18**
